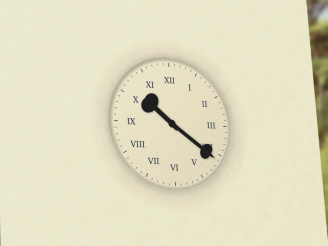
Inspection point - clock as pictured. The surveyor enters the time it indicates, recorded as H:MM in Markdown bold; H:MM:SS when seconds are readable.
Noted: **10:21**
